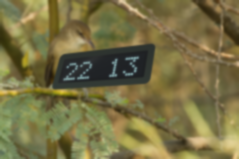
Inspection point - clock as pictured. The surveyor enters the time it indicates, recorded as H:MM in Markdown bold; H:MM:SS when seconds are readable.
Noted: **22:13**
